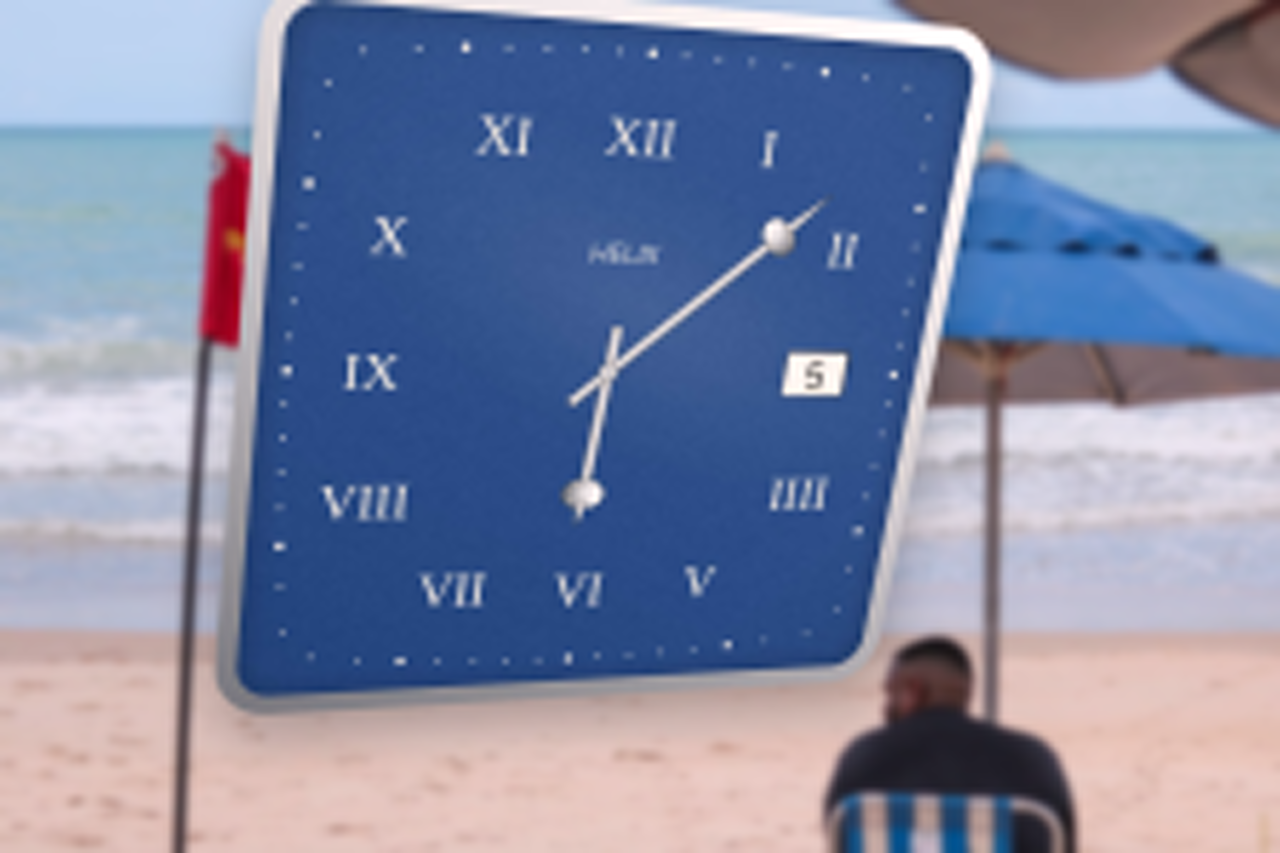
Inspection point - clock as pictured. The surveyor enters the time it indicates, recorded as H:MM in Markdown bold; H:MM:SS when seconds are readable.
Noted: **6:08**
